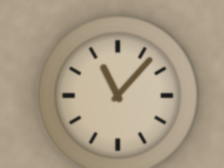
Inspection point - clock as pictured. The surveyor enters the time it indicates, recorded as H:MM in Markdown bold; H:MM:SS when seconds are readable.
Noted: **11:07**
